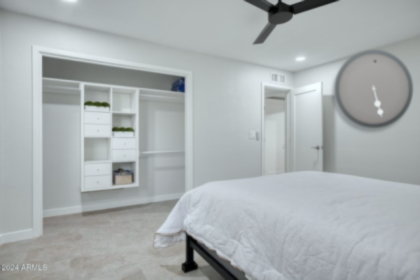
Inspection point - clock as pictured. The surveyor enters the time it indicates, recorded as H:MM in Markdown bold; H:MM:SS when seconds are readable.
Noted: **5:27**
